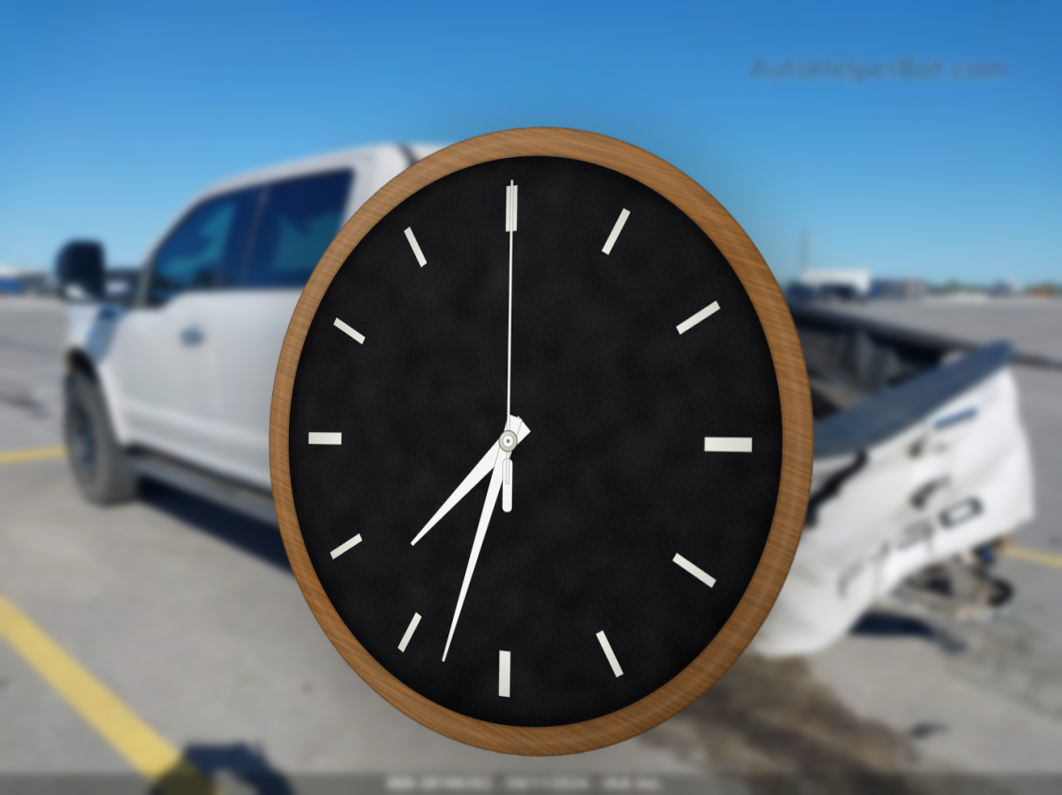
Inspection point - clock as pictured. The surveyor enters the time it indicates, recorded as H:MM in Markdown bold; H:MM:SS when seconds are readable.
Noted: **7:33:00**
